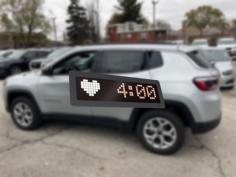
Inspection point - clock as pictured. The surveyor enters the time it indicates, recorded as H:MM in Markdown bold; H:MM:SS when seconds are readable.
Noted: **4:00**
